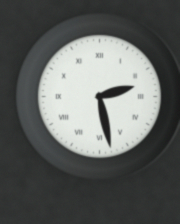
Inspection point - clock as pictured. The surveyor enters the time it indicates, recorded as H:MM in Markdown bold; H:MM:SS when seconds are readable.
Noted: **2:28**
